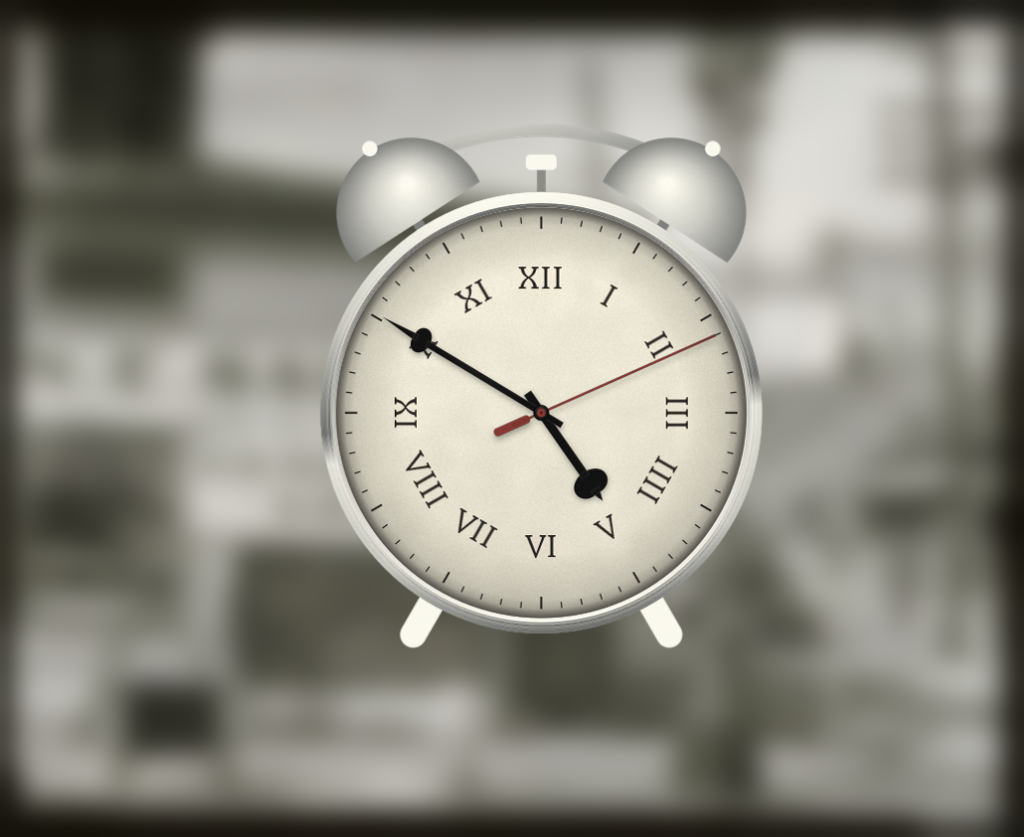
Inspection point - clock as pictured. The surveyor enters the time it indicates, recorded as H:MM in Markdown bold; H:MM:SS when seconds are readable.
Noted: **4:50:11**
